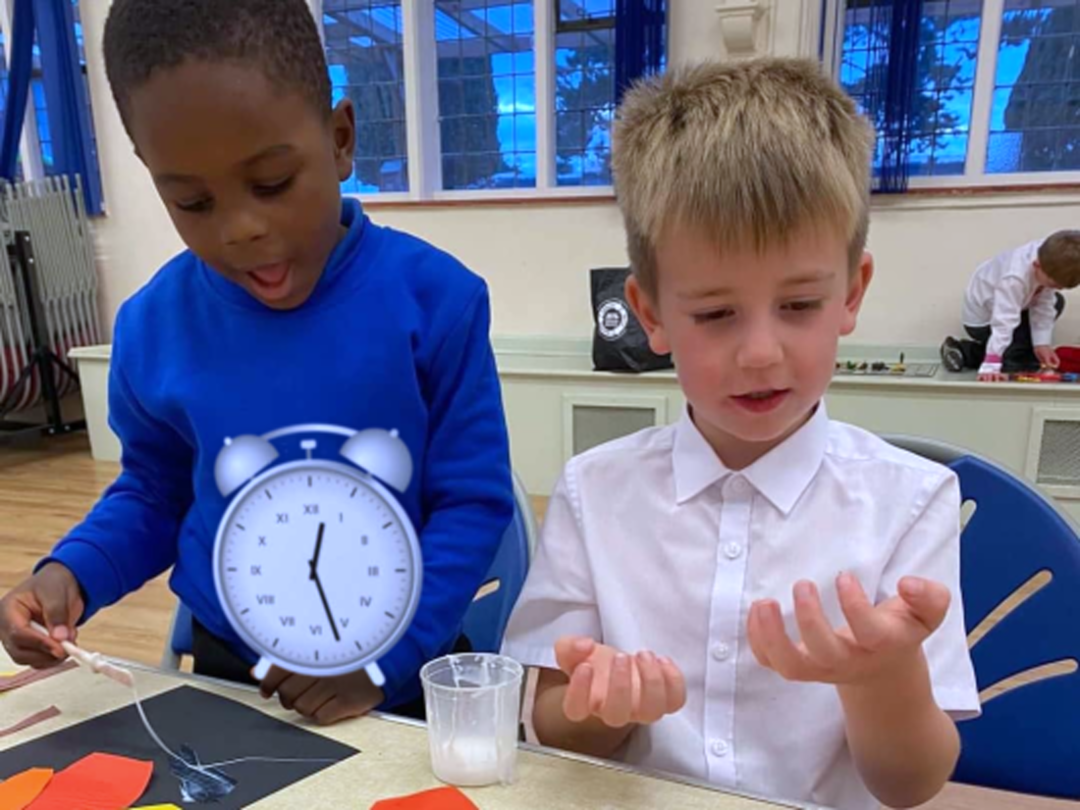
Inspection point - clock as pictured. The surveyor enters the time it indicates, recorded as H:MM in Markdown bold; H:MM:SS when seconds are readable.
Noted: **12:27**
